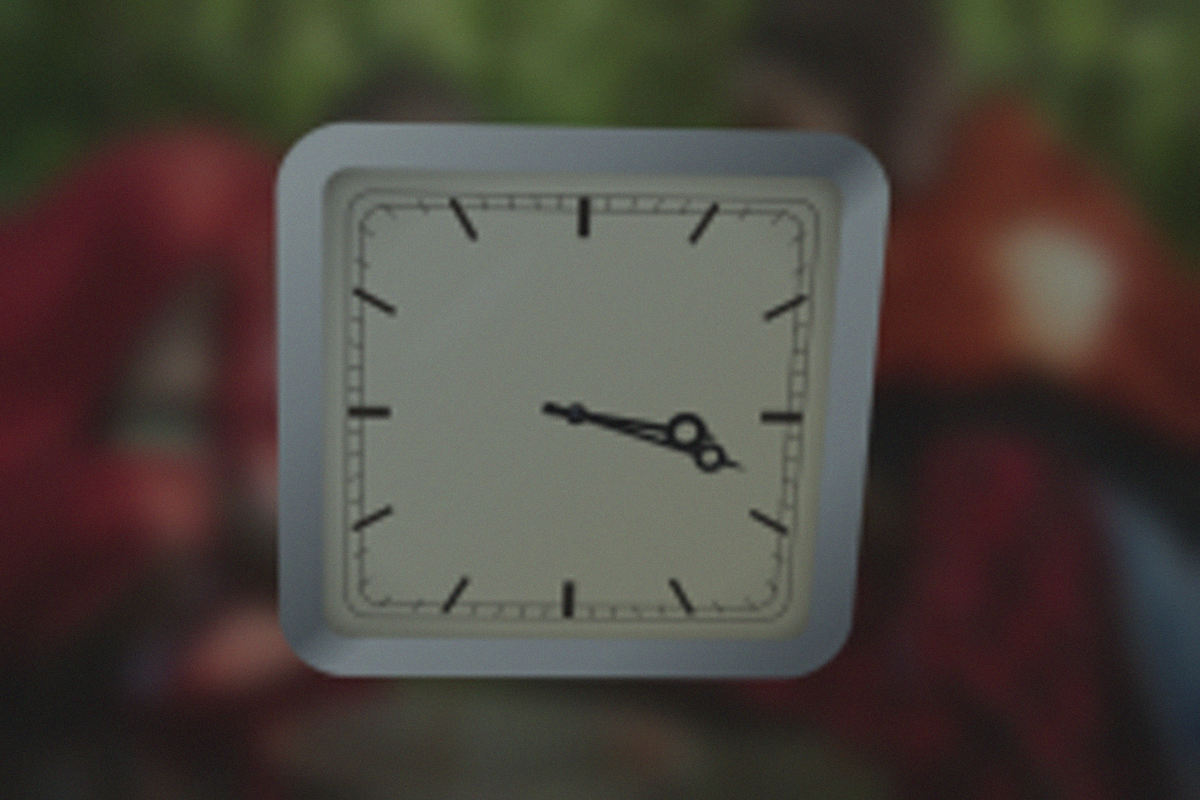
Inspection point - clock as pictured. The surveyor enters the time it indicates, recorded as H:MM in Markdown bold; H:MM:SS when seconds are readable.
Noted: **3:18**
